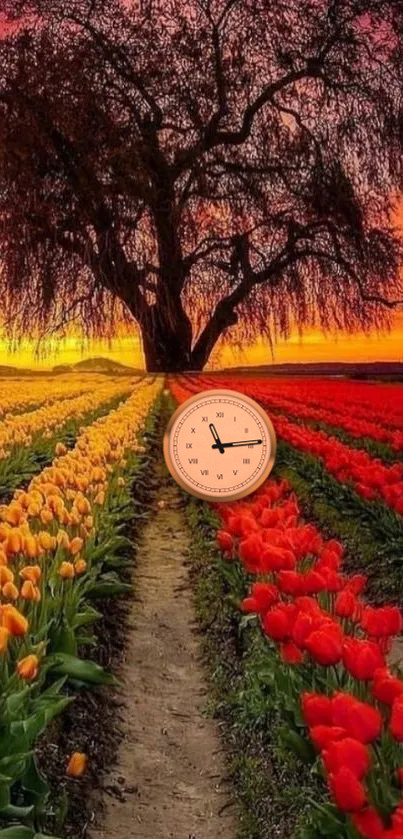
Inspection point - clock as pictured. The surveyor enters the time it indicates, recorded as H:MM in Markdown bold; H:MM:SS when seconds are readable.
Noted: **11:14**
